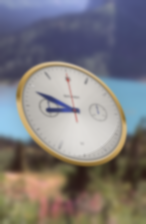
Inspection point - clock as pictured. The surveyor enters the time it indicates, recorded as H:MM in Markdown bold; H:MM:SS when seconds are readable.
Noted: **8:49**
